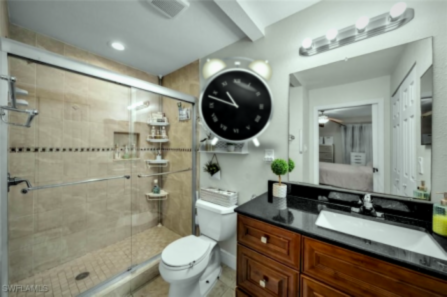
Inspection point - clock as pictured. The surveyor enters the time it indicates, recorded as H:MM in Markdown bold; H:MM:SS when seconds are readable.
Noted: **10:48**
